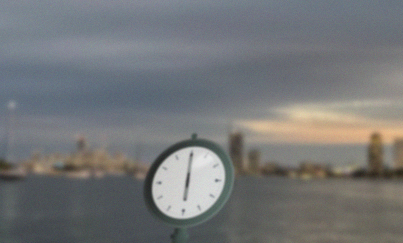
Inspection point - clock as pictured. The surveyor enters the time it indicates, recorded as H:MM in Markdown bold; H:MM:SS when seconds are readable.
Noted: **6:00**
